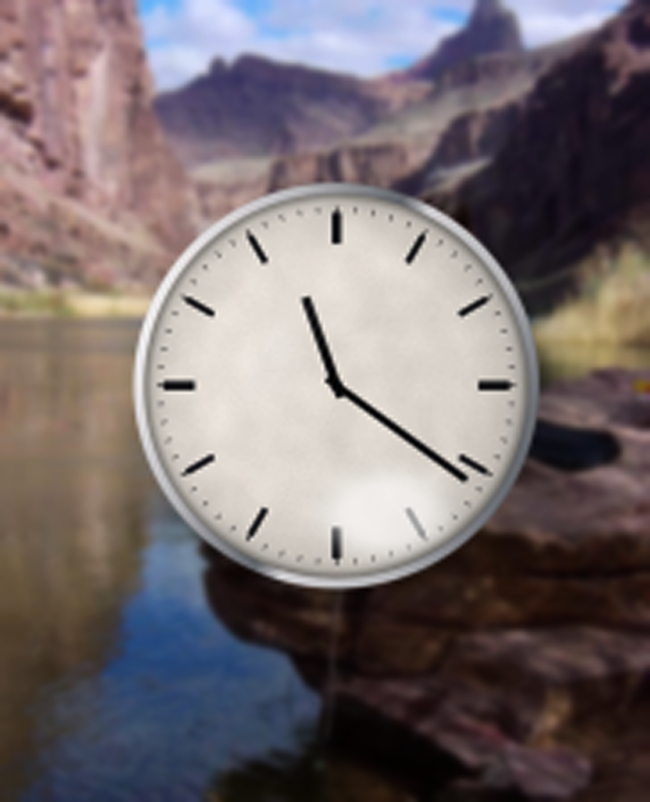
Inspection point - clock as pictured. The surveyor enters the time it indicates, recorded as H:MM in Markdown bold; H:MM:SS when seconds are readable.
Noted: **11:21**
